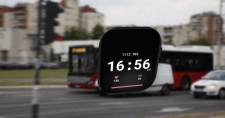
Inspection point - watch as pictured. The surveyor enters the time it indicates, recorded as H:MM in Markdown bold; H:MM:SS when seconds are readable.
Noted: **16:56**
